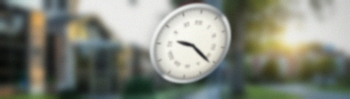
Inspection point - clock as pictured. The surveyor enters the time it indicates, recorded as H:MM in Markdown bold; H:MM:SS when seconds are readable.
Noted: **9:21**
